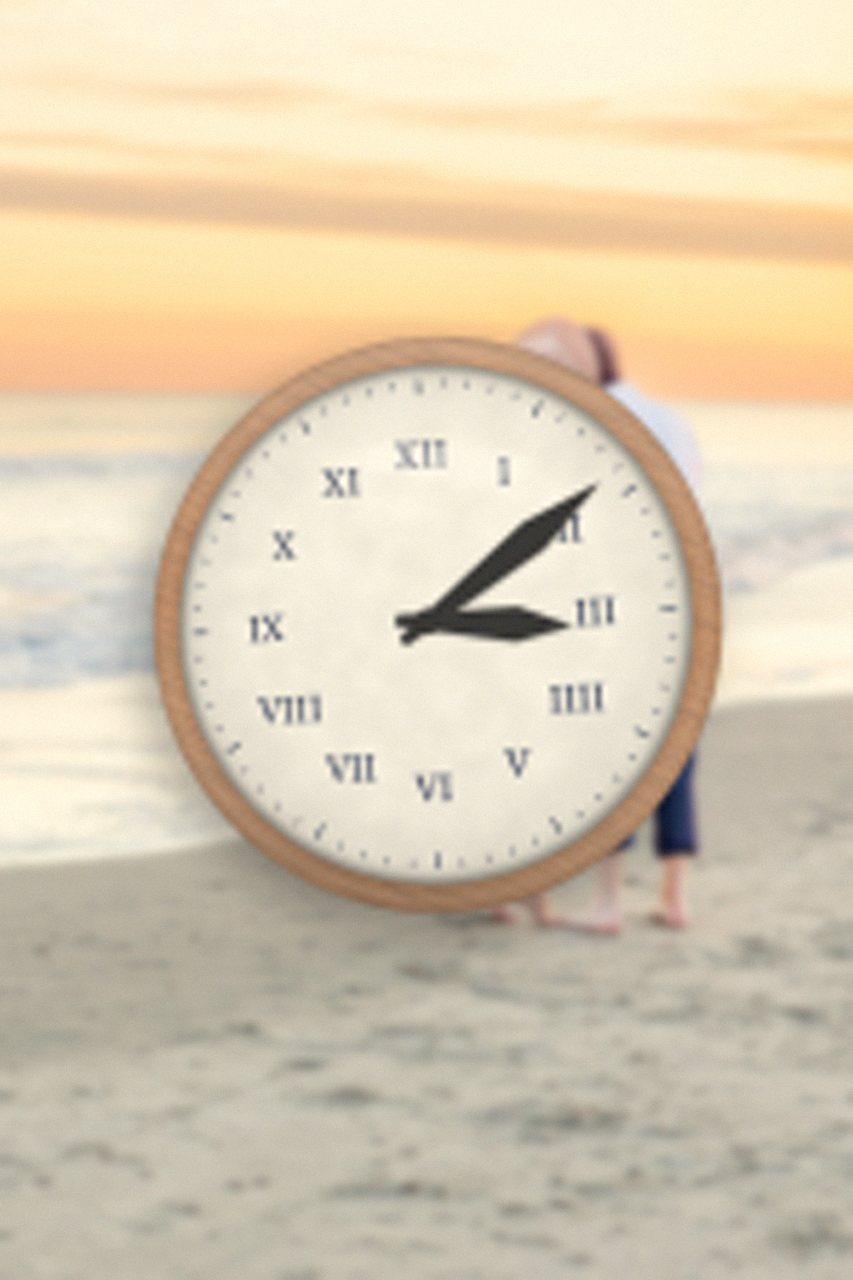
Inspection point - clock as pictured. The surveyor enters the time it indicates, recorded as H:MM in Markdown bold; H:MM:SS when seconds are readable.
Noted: **3:09**
